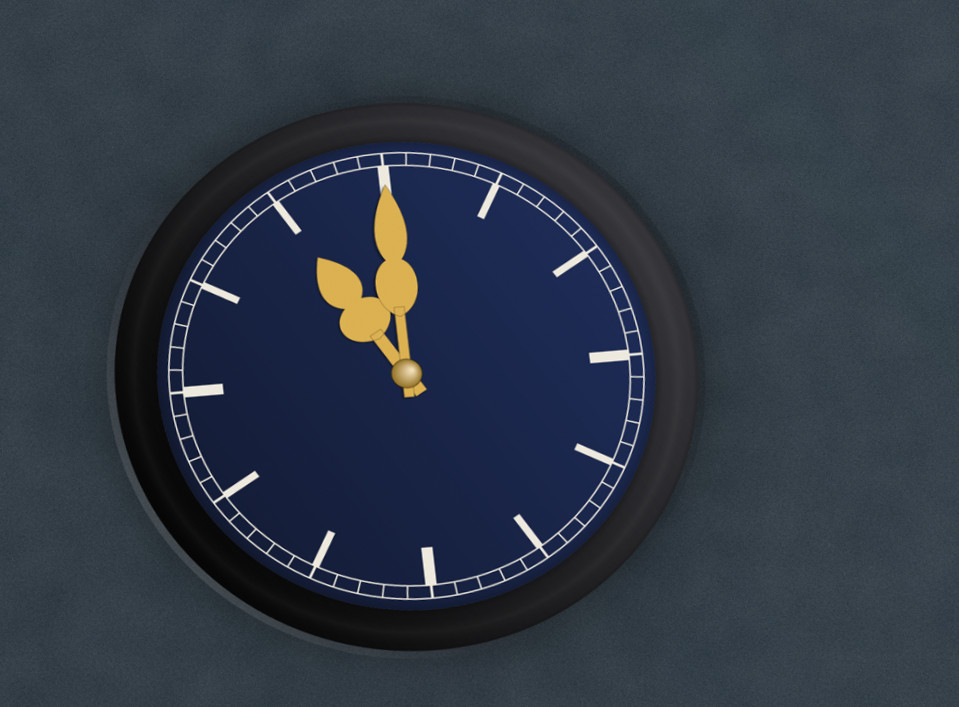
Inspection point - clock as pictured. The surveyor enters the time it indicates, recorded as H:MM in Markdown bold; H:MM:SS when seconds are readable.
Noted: **11:00**
